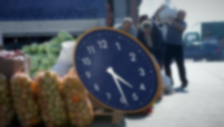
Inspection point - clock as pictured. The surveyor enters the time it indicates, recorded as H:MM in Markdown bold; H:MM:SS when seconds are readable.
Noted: **4:29**
